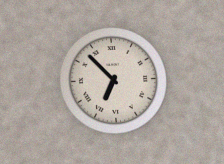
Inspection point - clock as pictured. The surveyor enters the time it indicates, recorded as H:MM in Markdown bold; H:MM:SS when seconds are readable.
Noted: **6:53**
